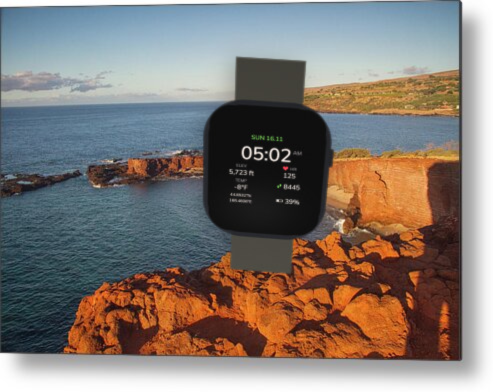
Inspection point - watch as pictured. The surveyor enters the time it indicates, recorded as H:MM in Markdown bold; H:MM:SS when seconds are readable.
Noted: **5:02**
